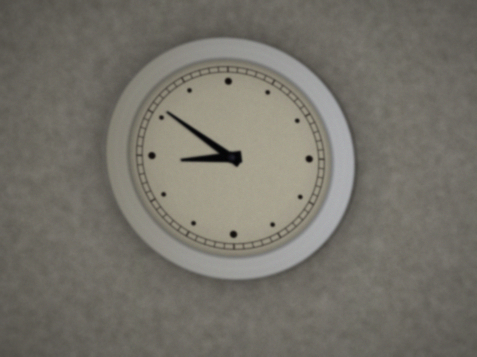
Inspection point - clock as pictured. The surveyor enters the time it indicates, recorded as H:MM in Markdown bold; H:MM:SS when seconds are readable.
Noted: **8:51**
